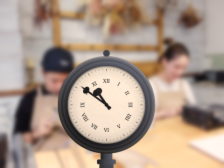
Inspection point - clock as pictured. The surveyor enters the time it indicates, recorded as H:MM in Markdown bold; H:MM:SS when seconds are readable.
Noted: **10:51**
